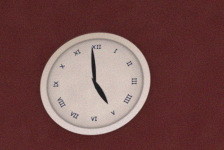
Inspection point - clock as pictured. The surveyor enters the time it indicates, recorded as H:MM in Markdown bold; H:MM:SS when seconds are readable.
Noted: **4:59**
